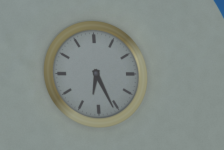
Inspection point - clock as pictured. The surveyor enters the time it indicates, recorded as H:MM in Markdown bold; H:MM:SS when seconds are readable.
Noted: **6:26**
